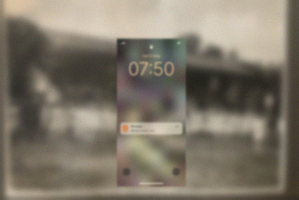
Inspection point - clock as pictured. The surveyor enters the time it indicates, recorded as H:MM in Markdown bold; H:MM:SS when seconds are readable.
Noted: **7:50**
